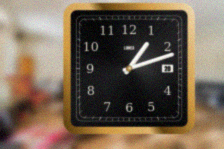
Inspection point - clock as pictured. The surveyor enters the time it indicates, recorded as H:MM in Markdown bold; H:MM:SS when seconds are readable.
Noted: **1:12**
